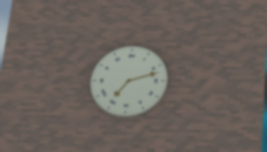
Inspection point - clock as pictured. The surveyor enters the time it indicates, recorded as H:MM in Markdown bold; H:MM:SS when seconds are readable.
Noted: **7:12**
